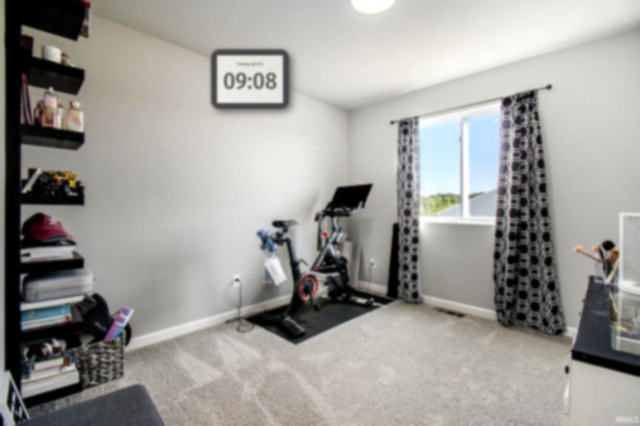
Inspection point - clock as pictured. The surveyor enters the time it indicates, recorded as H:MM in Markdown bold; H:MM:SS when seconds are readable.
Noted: **9:08**
